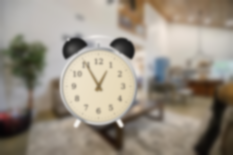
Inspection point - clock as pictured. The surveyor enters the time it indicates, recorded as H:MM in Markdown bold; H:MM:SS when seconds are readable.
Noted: **12:55**
